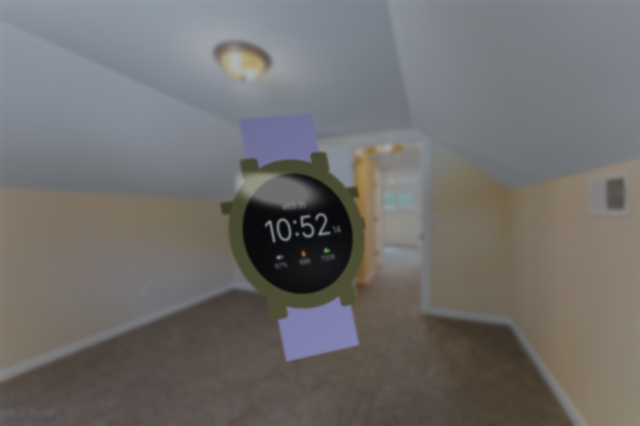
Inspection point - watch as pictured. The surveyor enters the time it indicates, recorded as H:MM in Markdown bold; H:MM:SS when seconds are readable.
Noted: **10:52**
